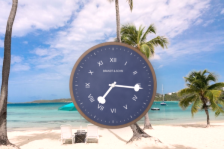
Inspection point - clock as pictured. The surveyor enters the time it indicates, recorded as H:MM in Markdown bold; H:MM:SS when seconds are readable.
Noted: **7:16**
